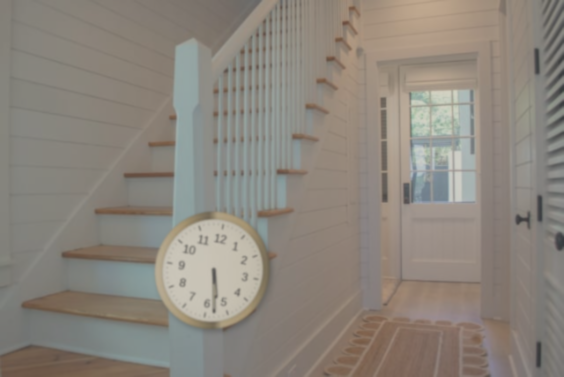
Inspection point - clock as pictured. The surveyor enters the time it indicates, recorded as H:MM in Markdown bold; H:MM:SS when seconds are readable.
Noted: **5:28**
